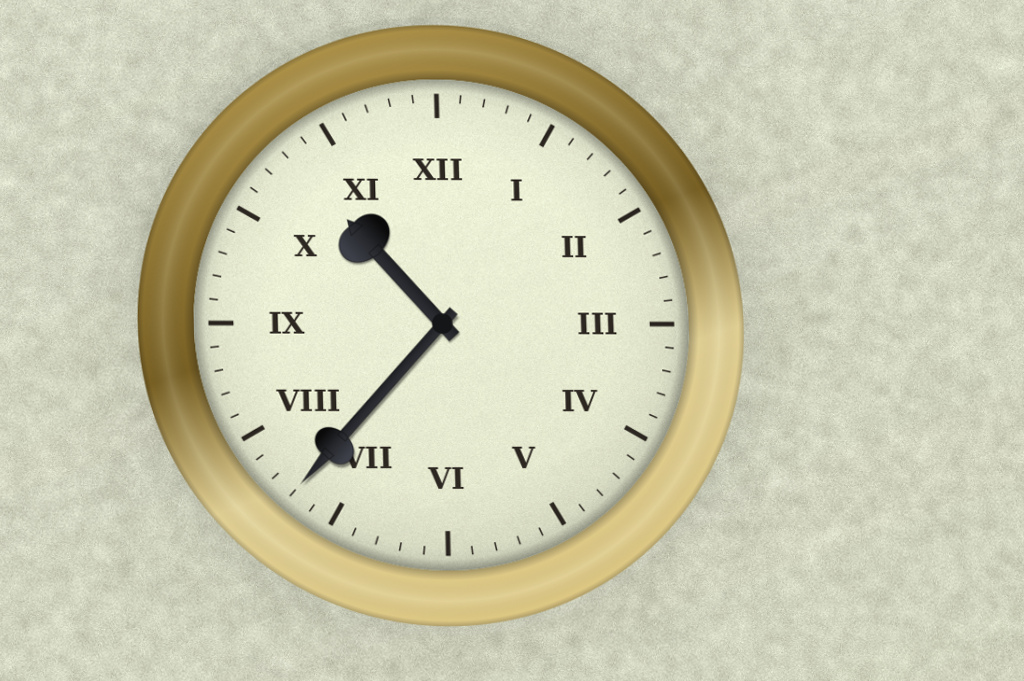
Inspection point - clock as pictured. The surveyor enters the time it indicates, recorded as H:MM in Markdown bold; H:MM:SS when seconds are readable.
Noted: **10:37**
